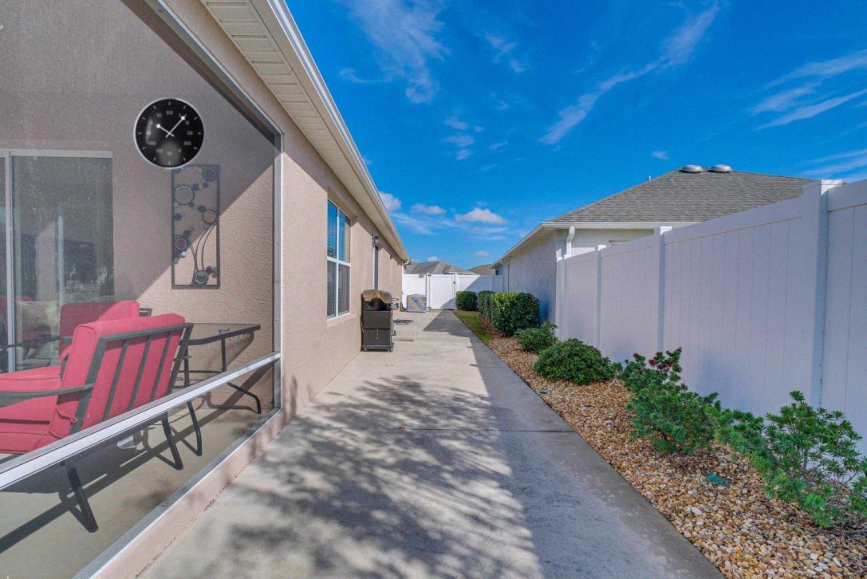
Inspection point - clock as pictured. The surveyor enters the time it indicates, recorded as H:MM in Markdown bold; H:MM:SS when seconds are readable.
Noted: **10:07**
